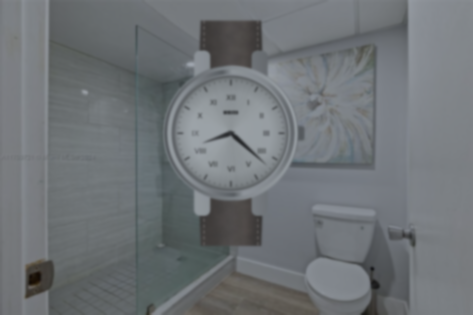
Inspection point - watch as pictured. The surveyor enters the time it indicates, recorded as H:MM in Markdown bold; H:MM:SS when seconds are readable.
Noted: **8:22**
